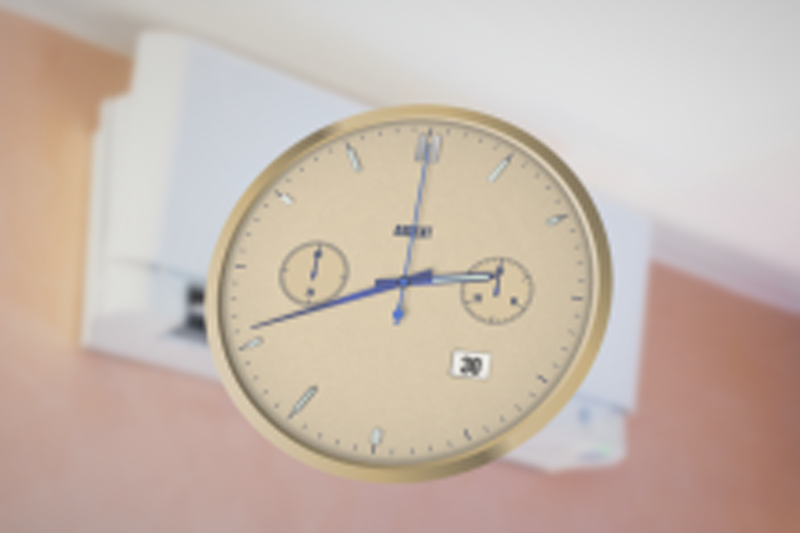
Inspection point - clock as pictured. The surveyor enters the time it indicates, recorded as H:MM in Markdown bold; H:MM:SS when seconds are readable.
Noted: **2:41**
